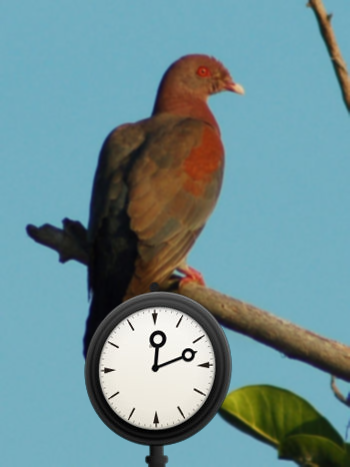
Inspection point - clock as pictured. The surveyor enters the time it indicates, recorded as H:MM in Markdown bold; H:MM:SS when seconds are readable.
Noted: **12:12**
